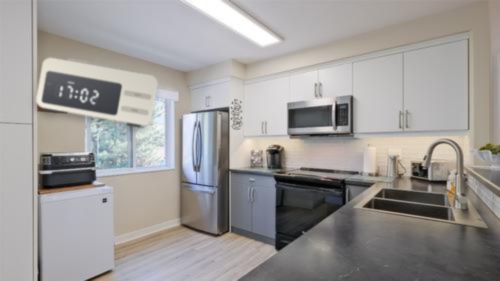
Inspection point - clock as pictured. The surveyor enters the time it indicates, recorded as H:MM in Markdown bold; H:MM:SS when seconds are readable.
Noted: **17:02**
